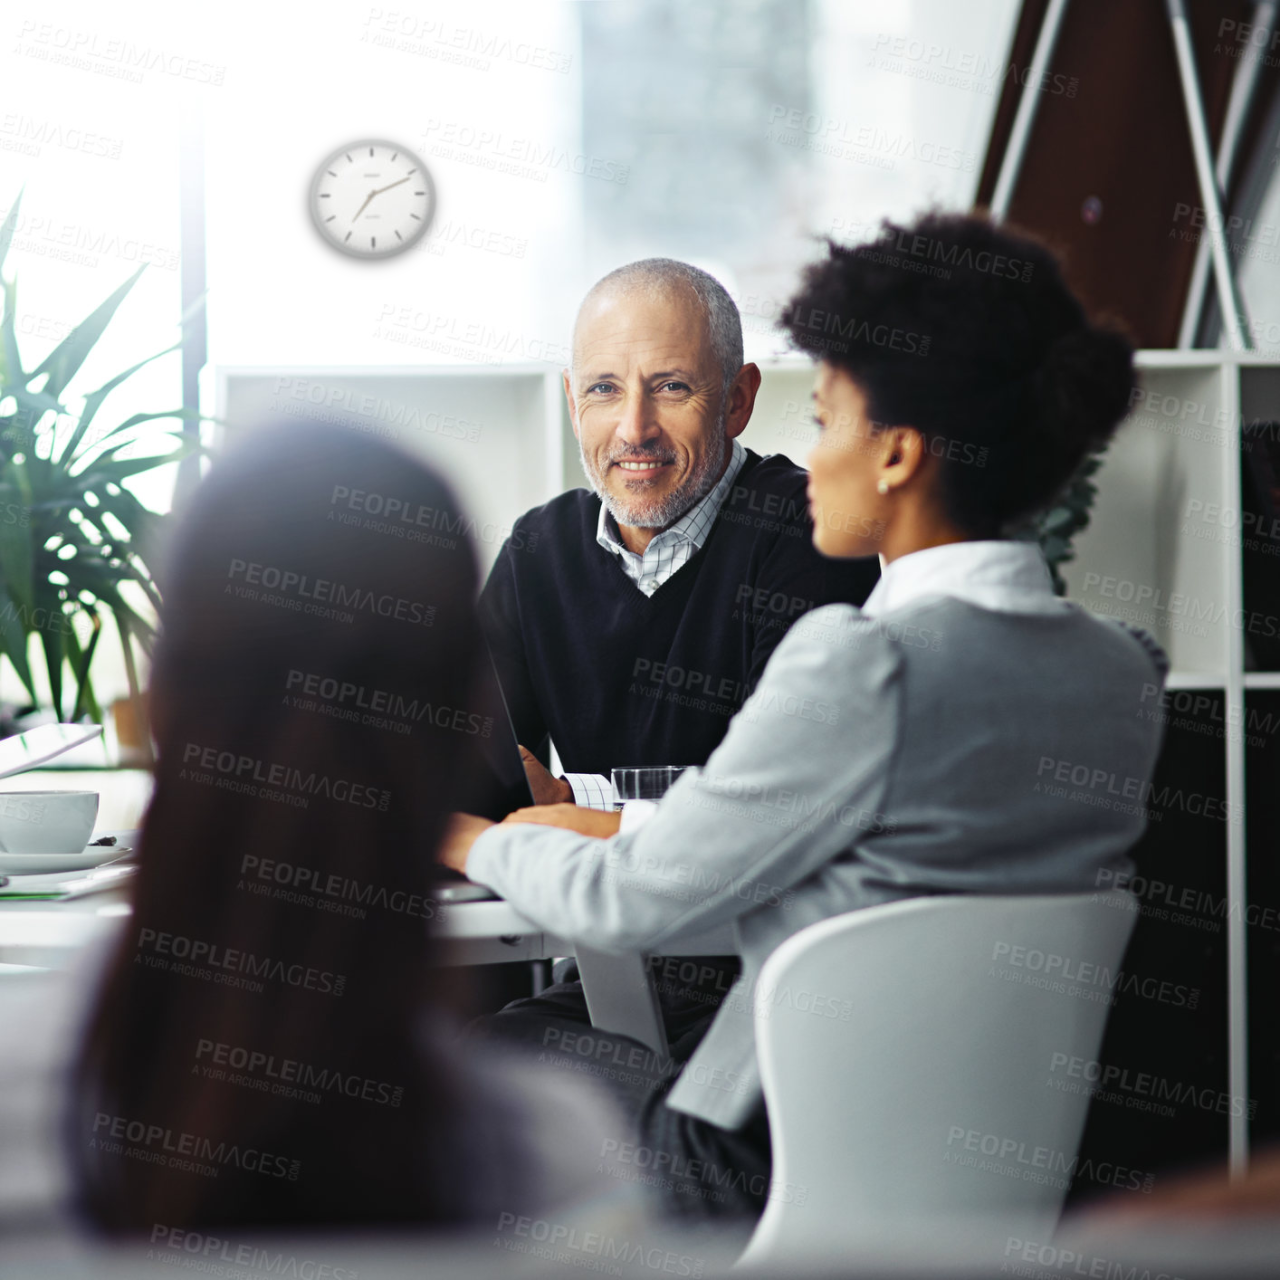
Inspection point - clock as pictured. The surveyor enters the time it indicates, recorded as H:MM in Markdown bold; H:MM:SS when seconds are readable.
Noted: **7:11**
